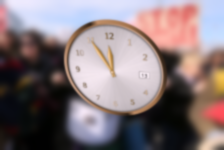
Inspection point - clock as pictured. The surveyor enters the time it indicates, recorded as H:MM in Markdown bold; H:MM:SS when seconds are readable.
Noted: **11:55**
